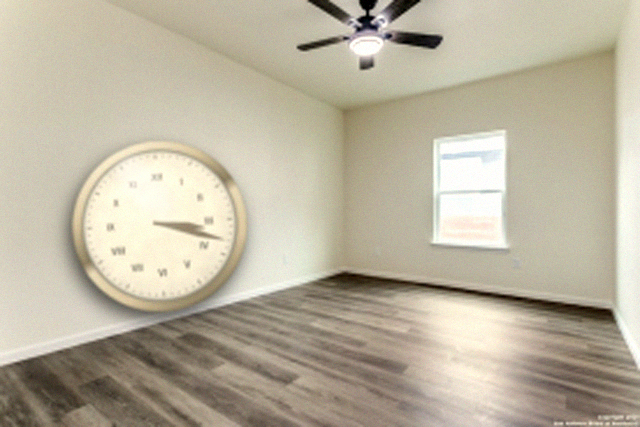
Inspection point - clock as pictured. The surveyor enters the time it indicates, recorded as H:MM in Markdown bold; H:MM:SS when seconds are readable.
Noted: **3:18**
